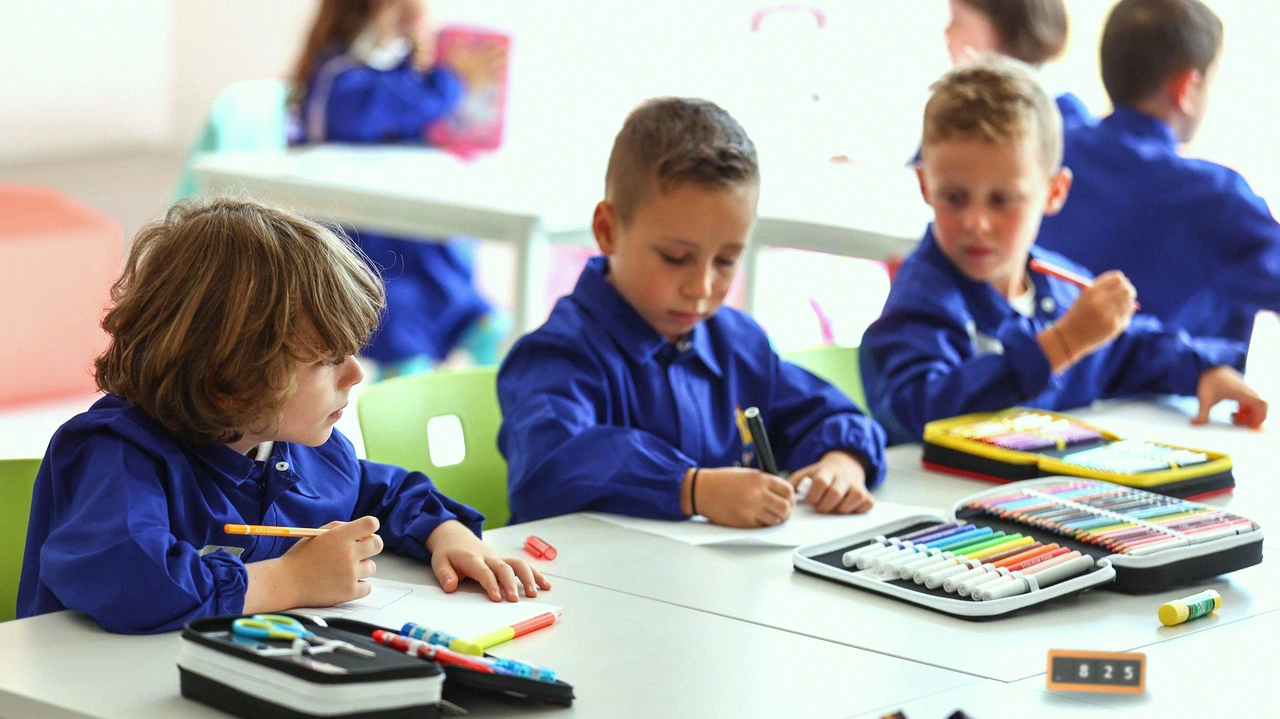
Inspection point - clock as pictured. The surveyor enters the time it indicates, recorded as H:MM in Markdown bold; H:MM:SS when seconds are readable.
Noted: **8:25**
